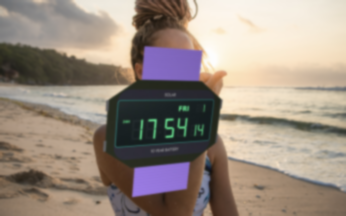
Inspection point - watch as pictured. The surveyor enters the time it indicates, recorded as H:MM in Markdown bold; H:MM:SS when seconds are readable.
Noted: **17:54:14**
